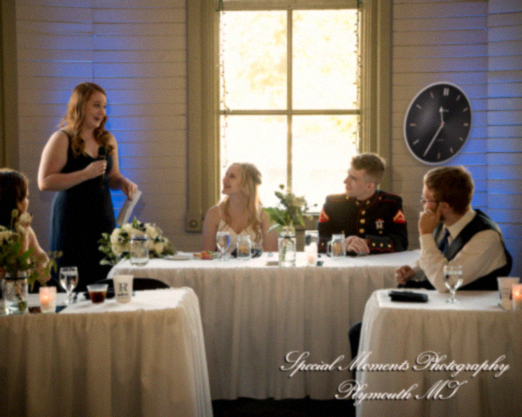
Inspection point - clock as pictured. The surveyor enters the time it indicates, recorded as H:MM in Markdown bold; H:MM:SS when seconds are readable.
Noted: **11:35**
